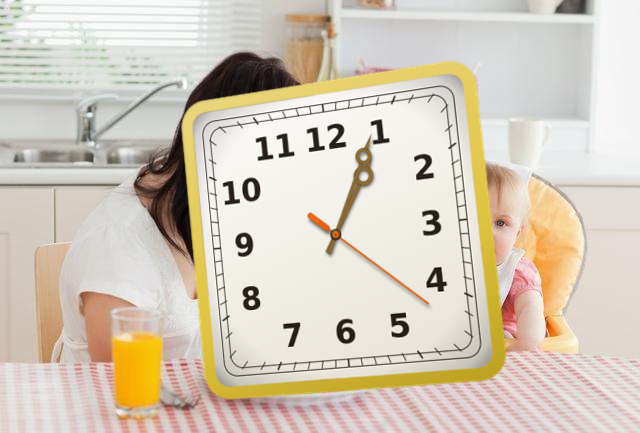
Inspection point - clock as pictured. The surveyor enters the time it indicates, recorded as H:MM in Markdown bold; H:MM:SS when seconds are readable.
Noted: **1:04:22**
